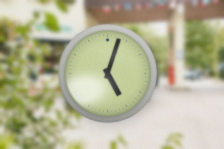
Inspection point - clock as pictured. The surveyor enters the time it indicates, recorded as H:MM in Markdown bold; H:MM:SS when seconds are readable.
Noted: **5:03**
